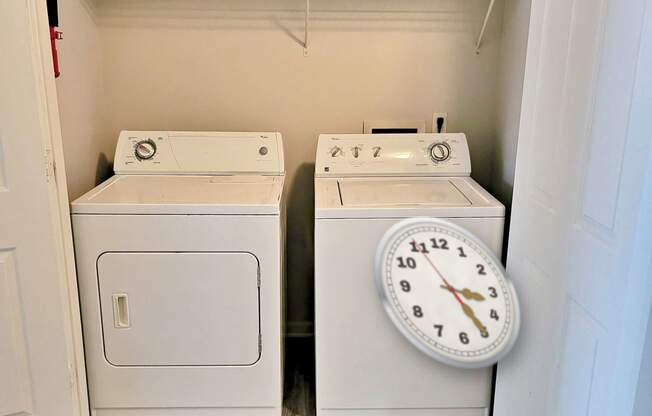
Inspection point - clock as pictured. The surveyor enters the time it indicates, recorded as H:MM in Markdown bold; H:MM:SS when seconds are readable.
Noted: **3:24:55**
